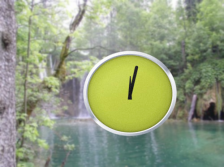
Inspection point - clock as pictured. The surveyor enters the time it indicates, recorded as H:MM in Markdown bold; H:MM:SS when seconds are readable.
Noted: **12:02**
